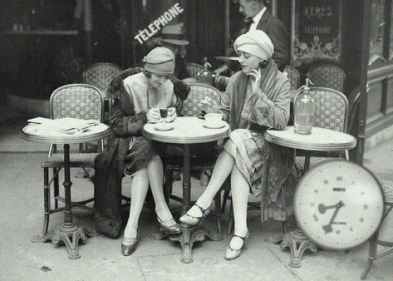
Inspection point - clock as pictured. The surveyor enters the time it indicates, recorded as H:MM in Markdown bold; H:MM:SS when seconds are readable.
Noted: **8:34**
